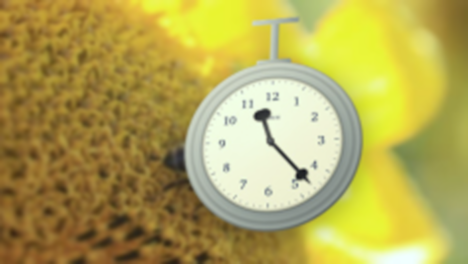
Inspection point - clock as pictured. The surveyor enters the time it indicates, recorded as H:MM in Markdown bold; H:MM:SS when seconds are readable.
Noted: **11:23**
